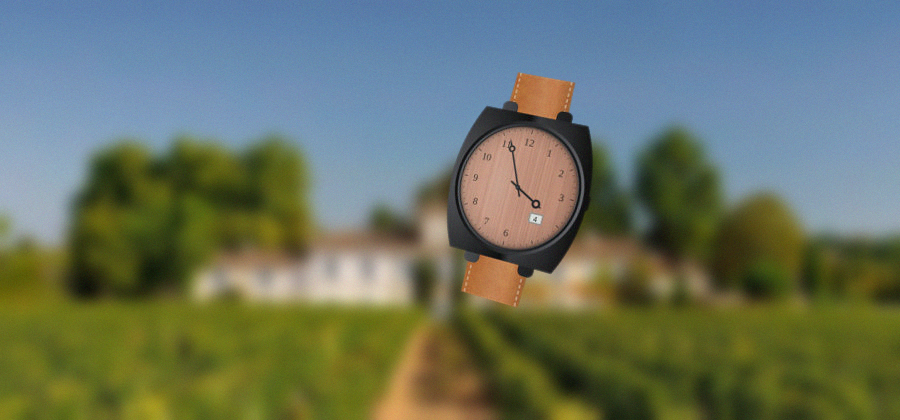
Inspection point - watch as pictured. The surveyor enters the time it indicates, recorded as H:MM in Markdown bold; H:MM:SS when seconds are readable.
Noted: **3:56**
